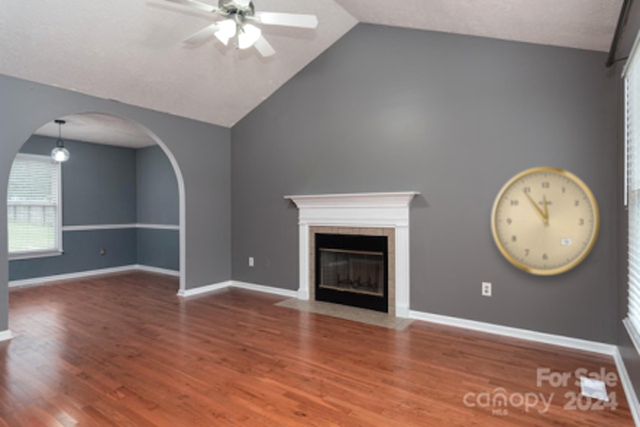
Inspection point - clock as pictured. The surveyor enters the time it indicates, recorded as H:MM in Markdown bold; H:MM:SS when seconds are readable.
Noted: **11:54**
